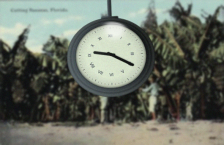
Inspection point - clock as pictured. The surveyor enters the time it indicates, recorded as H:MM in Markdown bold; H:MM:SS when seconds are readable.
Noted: **9:20**
